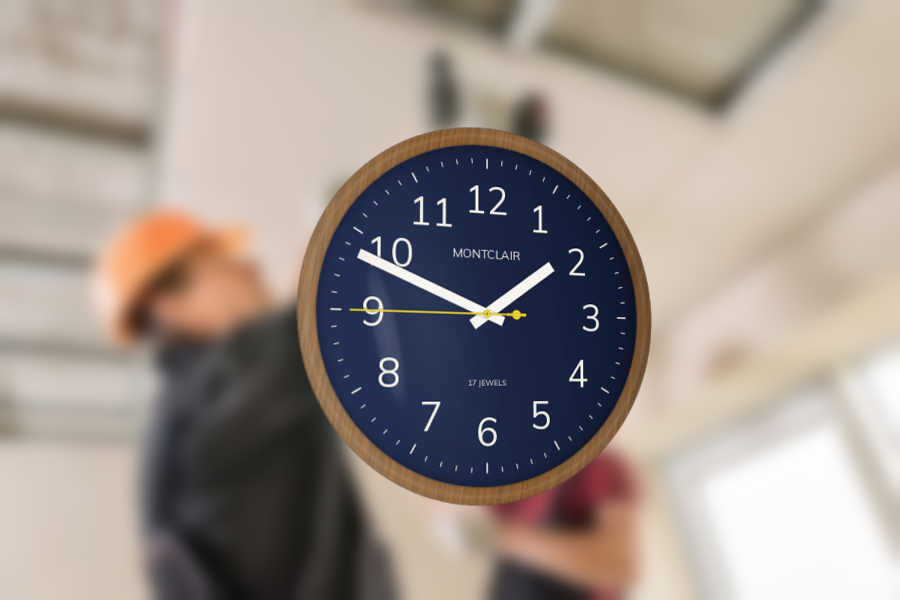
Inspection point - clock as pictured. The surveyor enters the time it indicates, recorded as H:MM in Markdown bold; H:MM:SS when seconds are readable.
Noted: **1:48:45**
